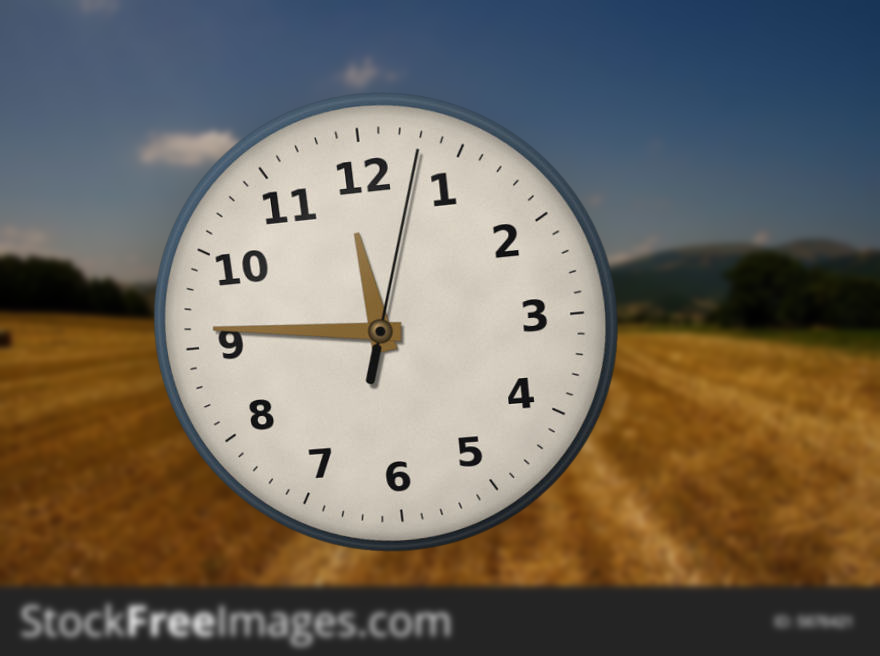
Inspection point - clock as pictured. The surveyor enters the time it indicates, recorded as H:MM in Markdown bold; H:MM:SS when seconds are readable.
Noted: **11:46:03**
